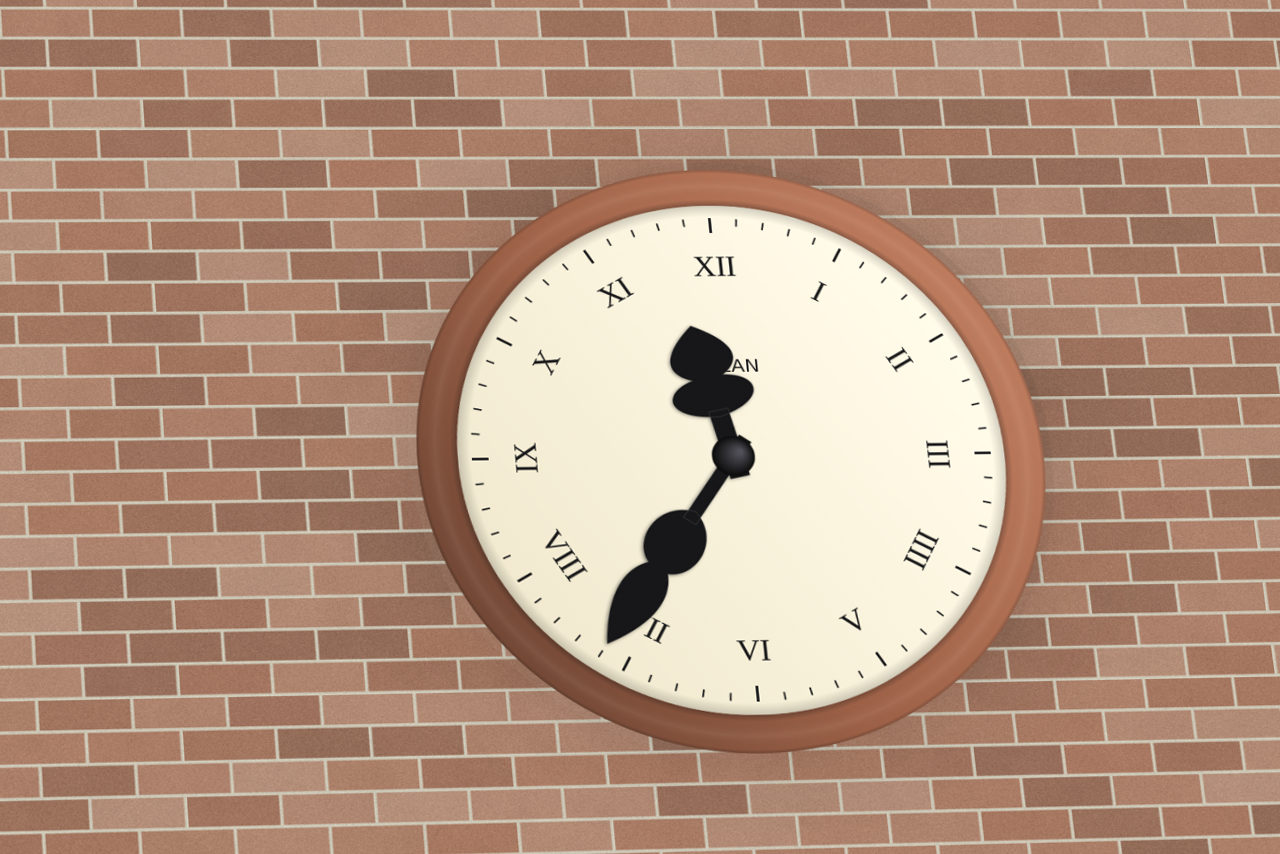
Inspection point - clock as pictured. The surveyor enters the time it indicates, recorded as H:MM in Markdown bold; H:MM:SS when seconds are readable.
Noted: **11:36**
